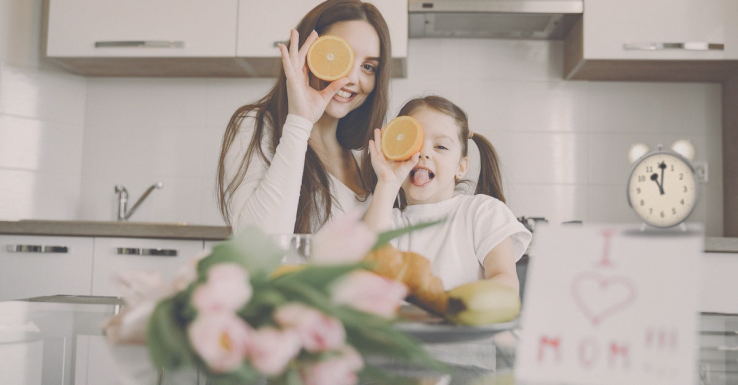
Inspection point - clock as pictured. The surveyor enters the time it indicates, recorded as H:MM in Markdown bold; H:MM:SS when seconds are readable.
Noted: **11:01**
